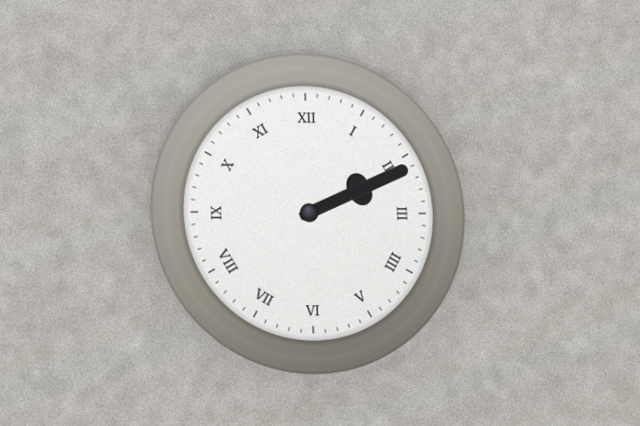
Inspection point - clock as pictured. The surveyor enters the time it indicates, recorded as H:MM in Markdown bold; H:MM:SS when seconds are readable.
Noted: **2:11**
